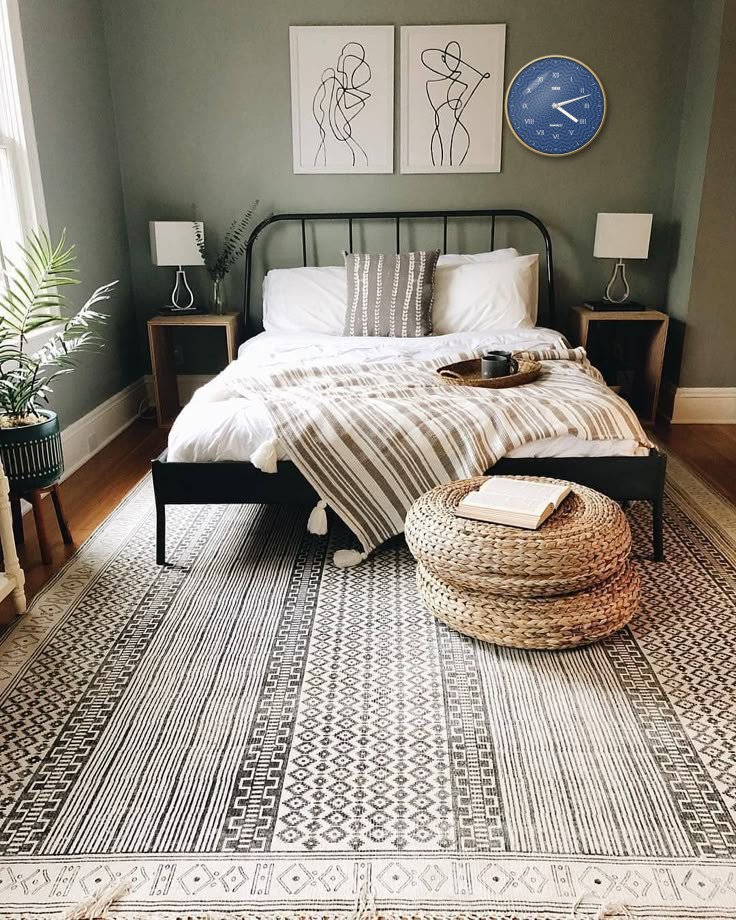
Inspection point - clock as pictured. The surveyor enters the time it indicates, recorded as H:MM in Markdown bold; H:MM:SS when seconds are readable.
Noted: **4:12**
